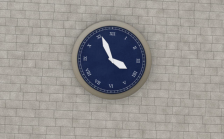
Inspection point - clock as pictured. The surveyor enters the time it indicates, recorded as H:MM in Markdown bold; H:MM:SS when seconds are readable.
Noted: **3:56**
